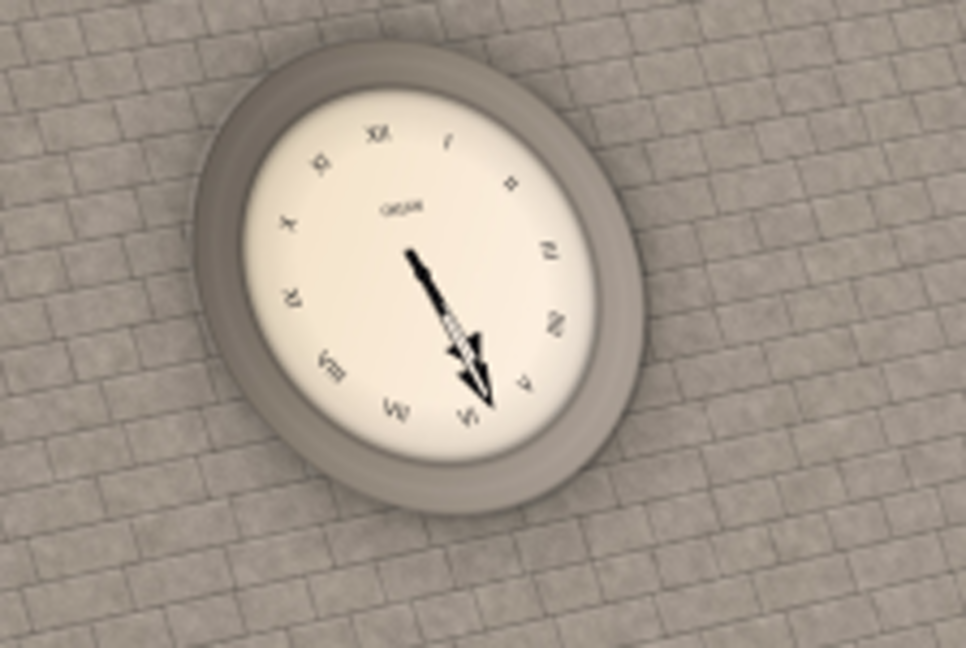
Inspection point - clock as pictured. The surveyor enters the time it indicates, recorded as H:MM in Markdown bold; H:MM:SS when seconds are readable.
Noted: **5:28**
